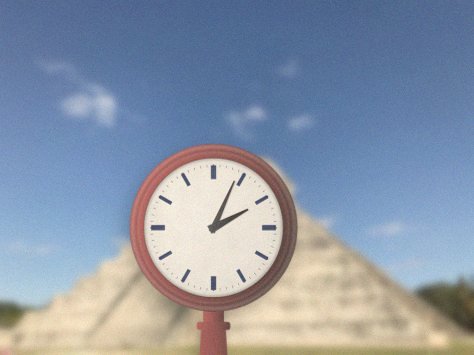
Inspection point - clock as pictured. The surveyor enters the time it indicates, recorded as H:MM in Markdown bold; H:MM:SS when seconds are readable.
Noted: **2:04**
